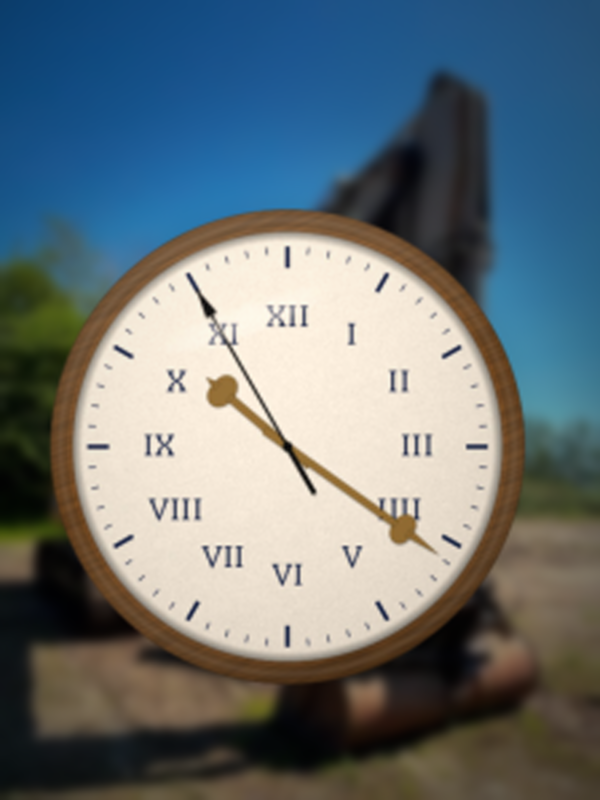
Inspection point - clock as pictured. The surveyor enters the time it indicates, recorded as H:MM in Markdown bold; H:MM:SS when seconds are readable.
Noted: **10:20:55**
